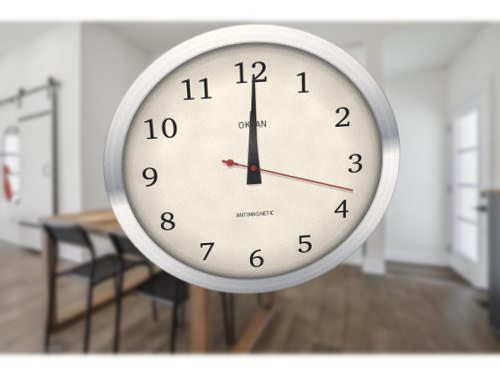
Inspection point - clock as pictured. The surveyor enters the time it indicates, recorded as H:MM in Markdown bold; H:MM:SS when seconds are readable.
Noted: **12:00:18**
